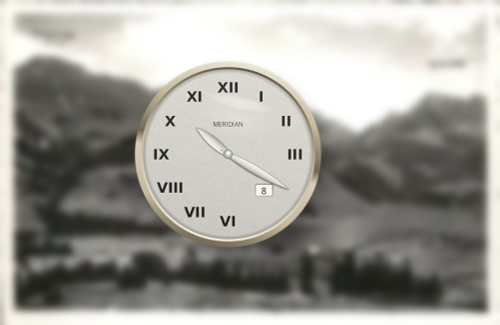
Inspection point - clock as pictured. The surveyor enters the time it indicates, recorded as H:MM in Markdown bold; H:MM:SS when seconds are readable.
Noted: **10:20**
